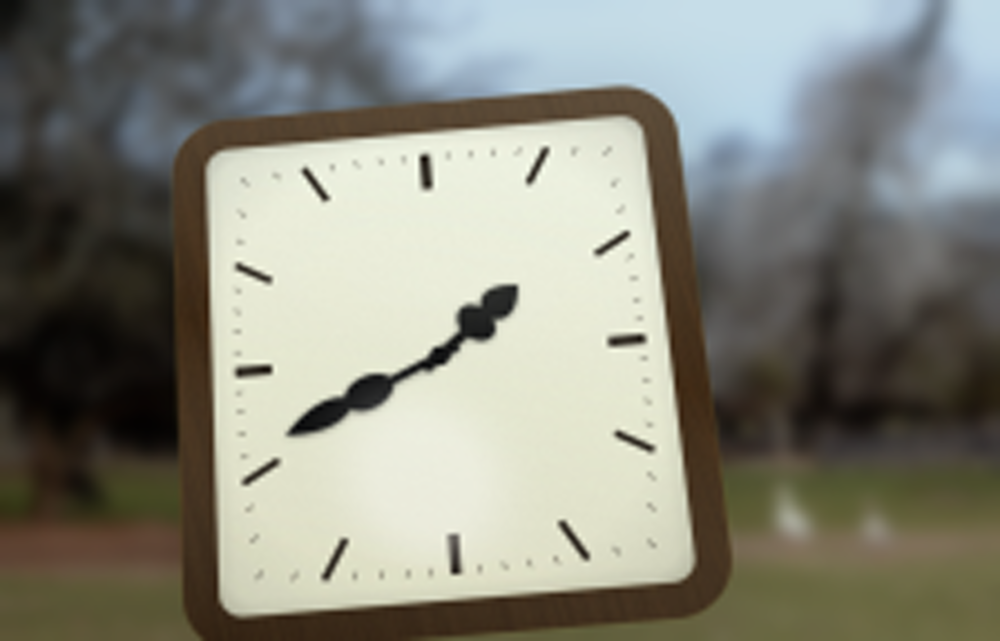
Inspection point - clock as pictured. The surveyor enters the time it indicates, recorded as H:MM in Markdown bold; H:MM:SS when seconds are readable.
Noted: **1:41**
